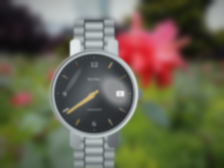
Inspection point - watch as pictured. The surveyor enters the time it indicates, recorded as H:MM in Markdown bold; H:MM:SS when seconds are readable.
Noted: **7:39**
